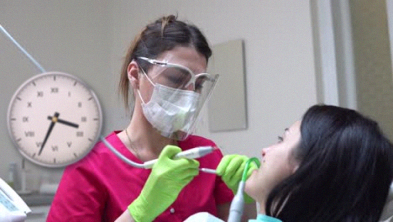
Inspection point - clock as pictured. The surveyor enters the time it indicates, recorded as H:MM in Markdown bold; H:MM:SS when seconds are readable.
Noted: **3:34**
